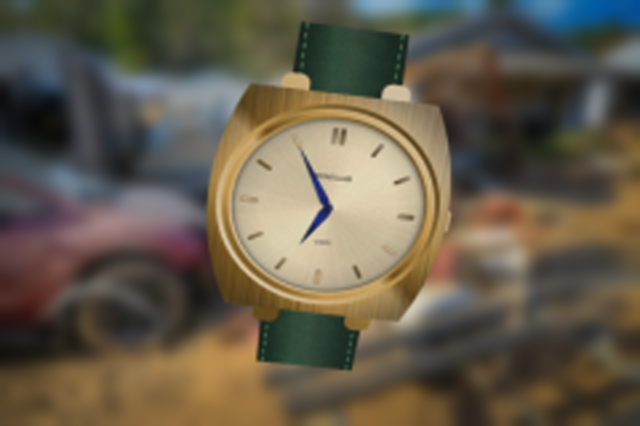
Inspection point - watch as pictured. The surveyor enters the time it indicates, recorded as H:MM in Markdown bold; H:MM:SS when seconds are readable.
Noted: **6:55**
